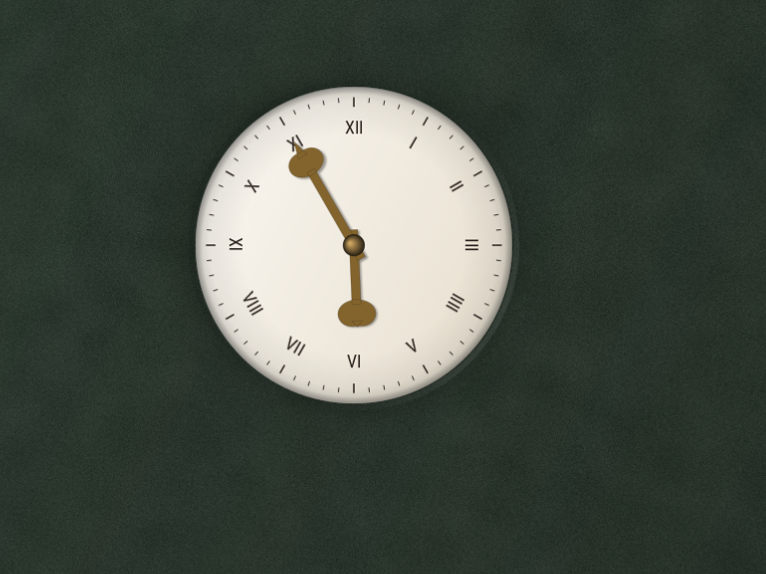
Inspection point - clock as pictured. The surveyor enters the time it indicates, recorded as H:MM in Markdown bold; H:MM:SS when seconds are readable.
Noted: **5:55**
